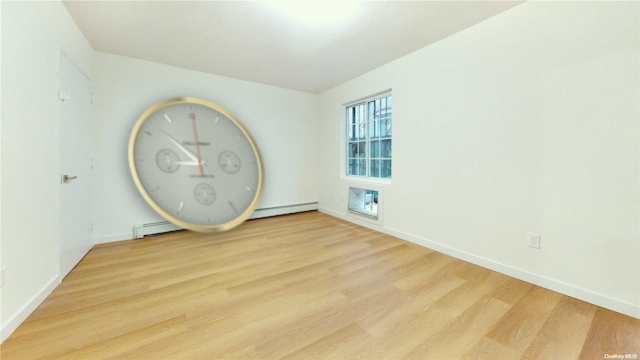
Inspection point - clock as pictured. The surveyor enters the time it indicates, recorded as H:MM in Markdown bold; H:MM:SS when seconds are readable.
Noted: **8:52**
